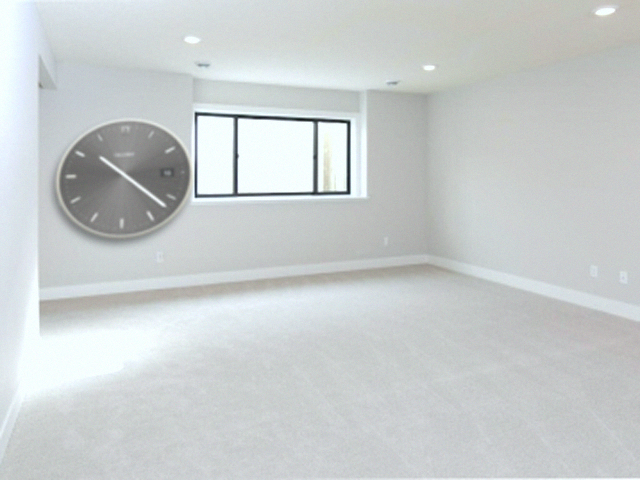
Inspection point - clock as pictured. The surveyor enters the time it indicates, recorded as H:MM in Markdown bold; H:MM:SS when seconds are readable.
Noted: **10:22**
